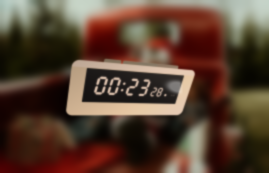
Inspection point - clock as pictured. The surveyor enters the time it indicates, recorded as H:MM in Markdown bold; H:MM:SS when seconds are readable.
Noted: **0:23**
